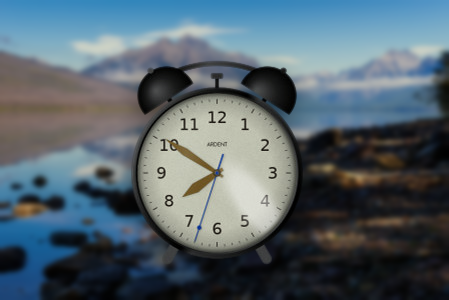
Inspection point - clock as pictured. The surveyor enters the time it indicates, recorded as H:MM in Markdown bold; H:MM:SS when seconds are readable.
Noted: **7:50:33**
